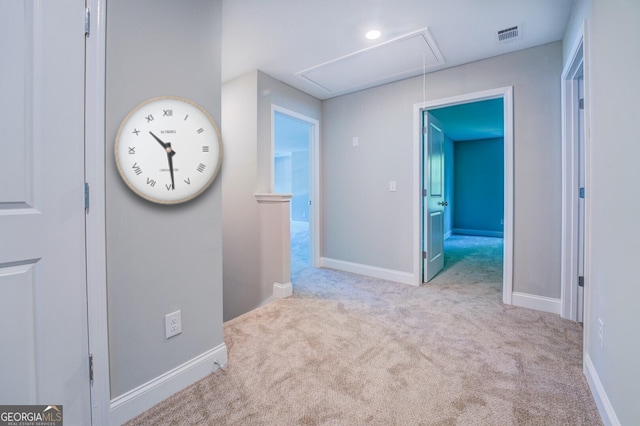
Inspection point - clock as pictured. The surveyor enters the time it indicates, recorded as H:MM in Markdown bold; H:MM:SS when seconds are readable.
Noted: **10:29**
